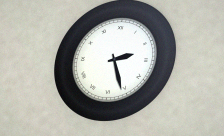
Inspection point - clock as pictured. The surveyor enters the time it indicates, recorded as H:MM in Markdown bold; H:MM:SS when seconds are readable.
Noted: **2:26**
